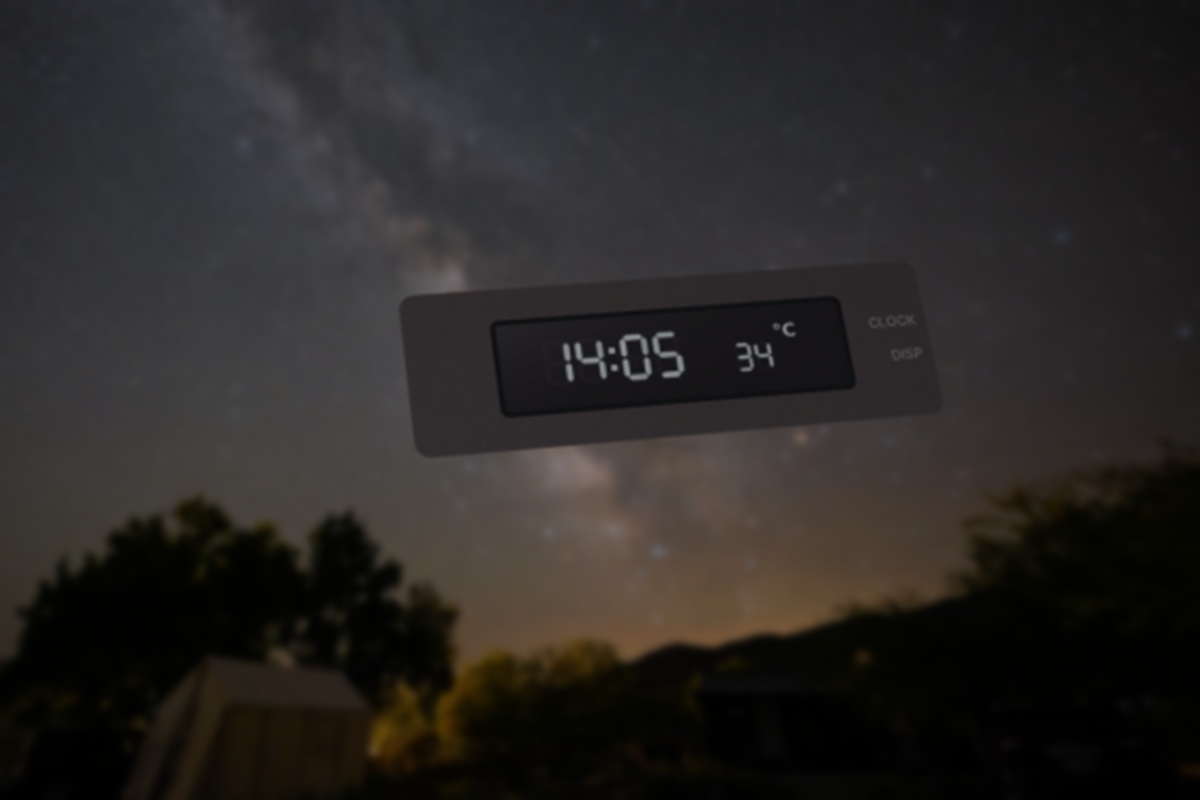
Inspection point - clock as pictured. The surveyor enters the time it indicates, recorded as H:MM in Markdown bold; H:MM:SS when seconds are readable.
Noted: **14:05**
